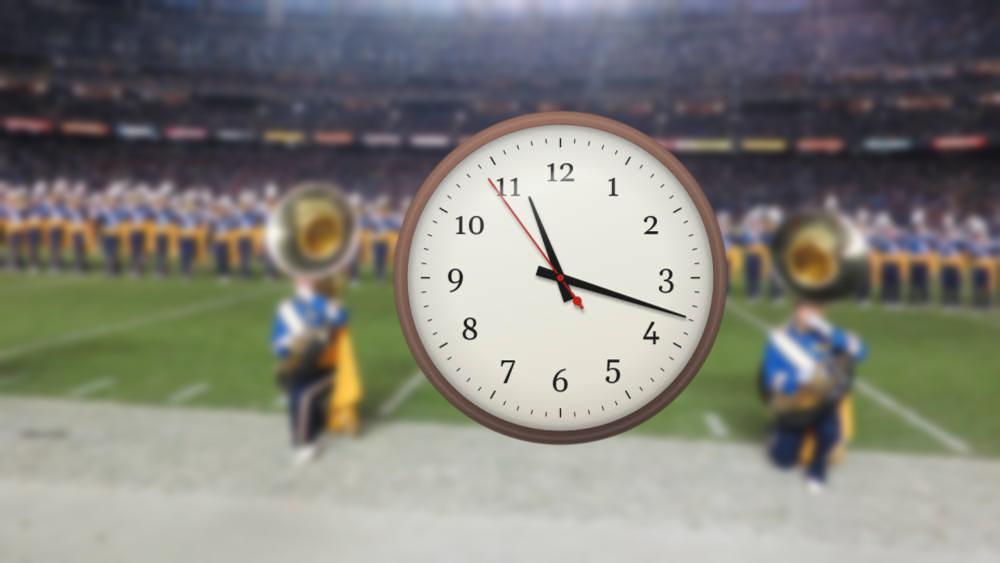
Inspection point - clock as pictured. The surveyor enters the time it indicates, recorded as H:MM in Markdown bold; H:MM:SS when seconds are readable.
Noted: **11:17:54**
